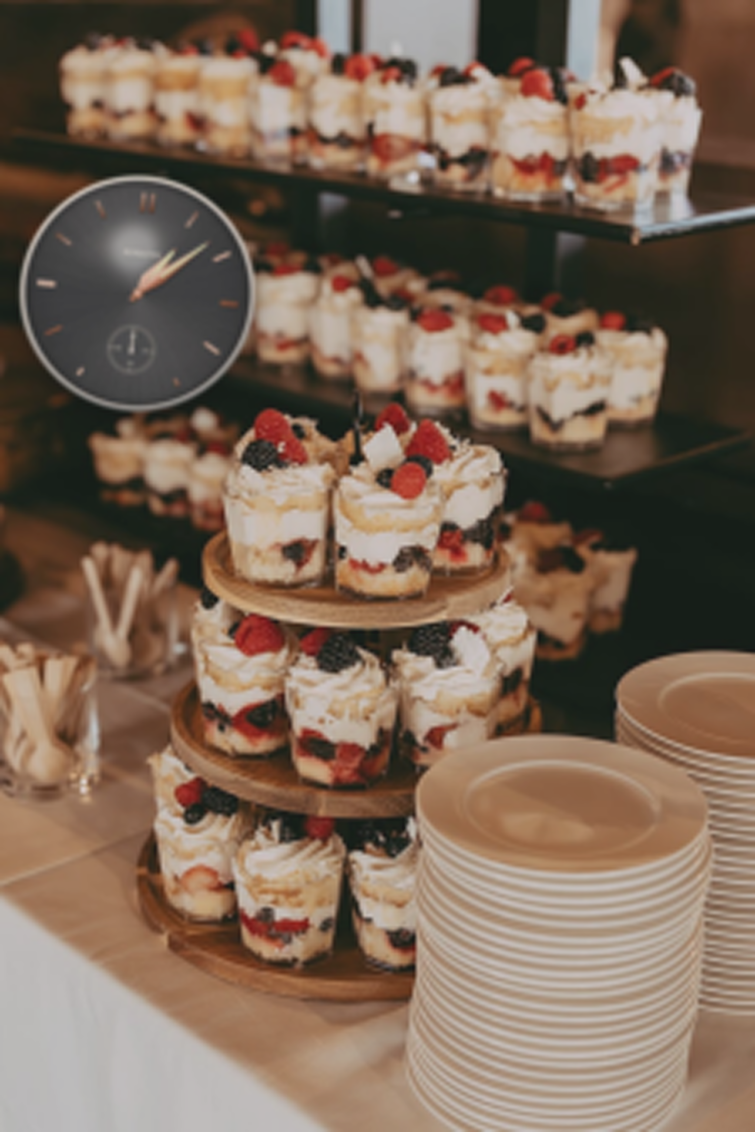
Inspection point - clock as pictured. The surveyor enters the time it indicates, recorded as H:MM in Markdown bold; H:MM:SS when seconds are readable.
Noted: **1:08**
